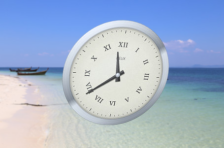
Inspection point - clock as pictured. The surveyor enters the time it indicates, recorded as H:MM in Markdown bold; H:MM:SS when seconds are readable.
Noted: **11:39**
